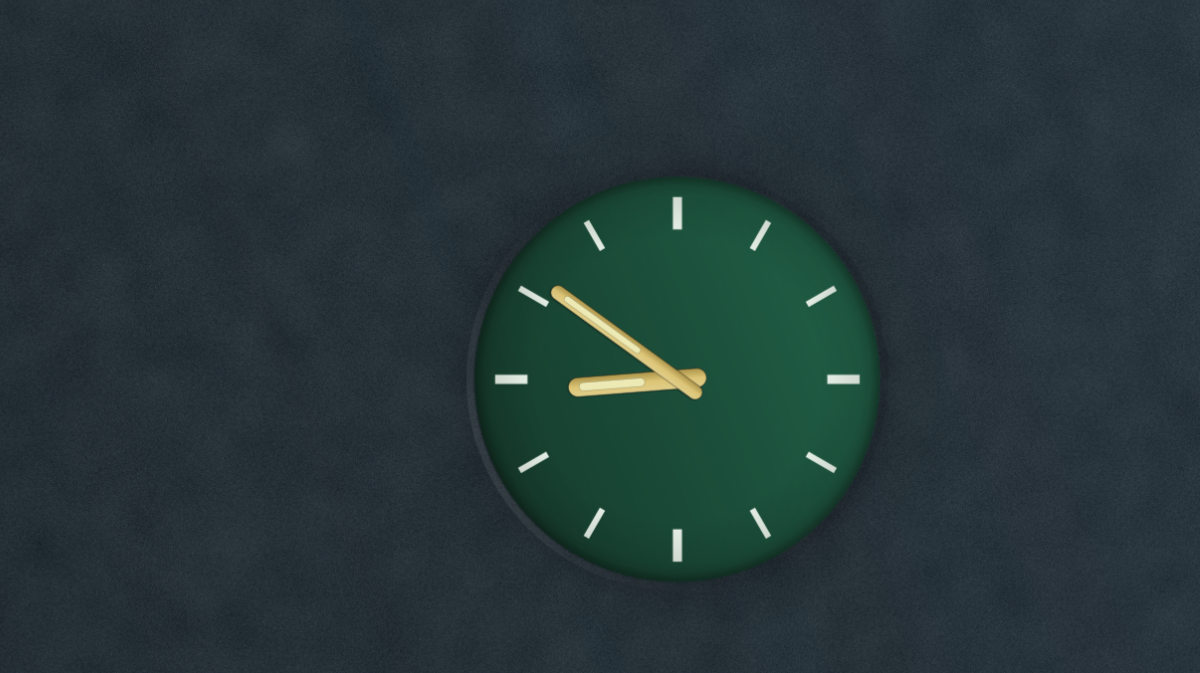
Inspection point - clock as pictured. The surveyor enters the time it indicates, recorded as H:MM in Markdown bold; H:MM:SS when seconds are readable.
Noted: **8:51**
